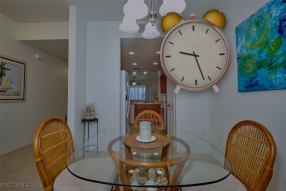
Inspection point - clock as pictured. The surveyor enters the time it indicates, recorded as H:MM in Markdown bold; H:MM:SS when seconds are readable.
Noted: **9:27**
